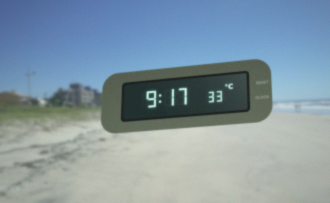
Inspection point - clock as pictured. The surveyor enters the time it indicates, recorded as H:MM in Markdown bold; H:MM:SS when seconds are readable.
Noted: **9:17**
